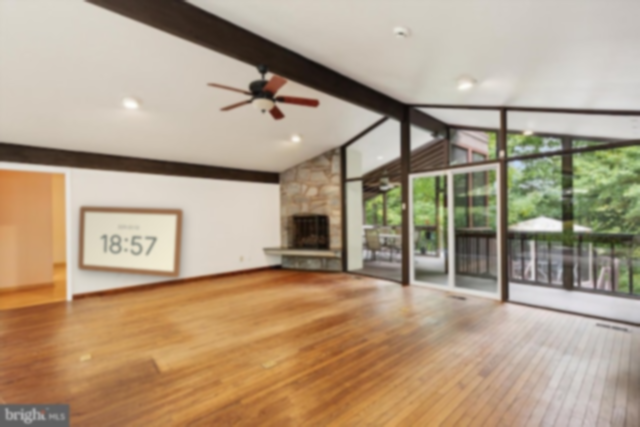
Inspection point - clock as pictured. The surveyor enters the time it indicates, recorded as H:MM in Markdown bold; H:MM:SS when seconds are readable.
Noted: **18:57**
